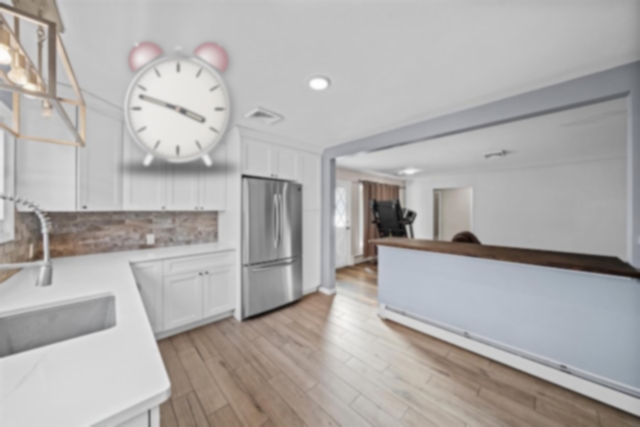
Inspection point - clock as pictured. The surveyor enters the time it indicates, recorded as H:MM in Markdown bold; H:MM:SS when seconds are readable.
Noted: **3:48**
